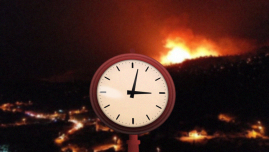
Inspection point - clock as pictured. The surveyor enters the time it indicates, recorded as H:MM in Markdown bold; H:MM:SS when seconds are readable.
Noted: **3:02**
